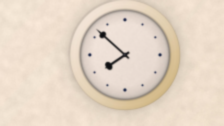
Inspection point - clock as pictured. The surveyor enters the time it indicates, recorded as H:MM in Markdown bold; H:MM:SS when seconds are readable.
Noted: **7:52**
